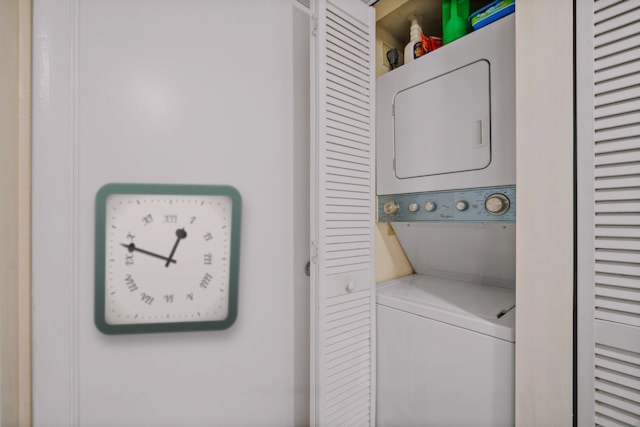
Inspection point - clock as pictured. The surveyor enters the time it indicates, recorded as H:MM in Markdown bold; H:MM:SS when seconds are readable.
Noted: **12:48**
